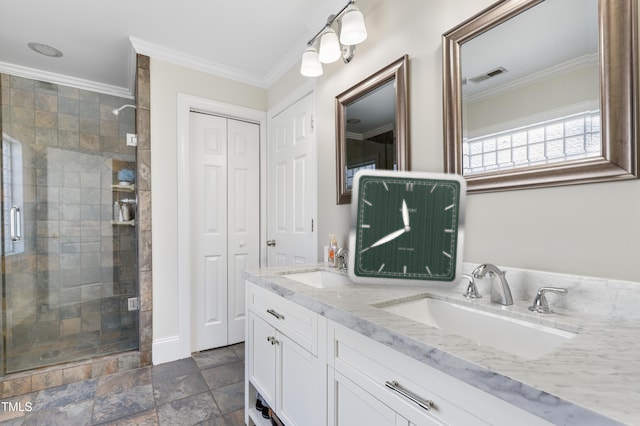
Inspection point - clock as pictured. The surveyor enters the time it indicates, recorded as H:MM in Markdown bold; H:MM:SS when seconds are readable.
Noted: **11:40**
